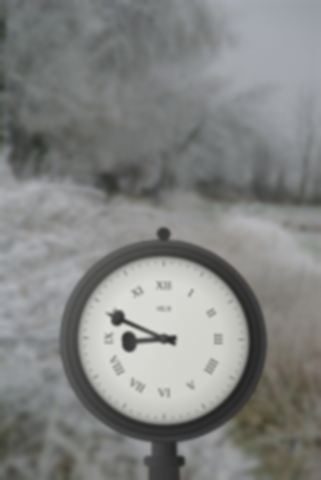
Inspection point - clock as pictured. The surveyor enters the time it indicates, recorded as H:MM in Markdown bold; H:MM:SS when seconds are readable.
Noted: **8:49**
